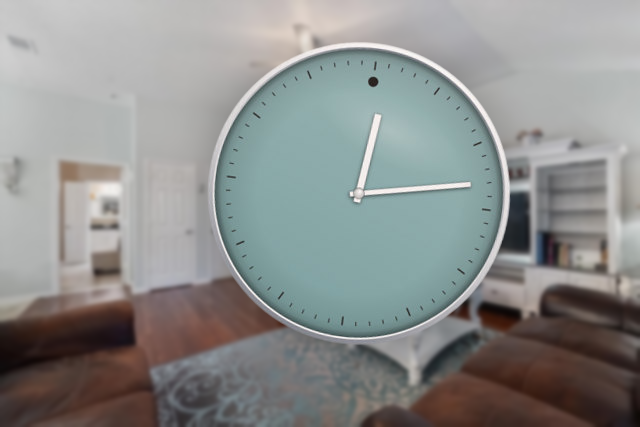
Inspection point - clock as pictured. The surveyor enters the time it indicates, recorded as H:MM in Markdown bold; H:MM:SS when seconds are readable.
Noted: **12:13**
